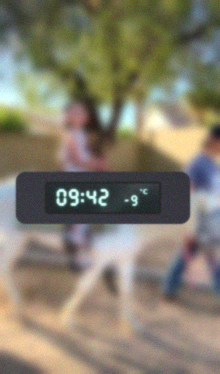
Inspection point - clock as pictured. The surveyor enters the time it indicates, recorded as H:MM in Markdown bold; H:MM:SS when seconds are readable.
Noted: **9:42**
